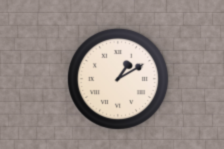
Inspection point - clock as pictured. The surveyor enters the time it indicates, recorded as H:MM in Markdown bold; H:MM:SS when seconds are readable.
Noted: **1:10**
